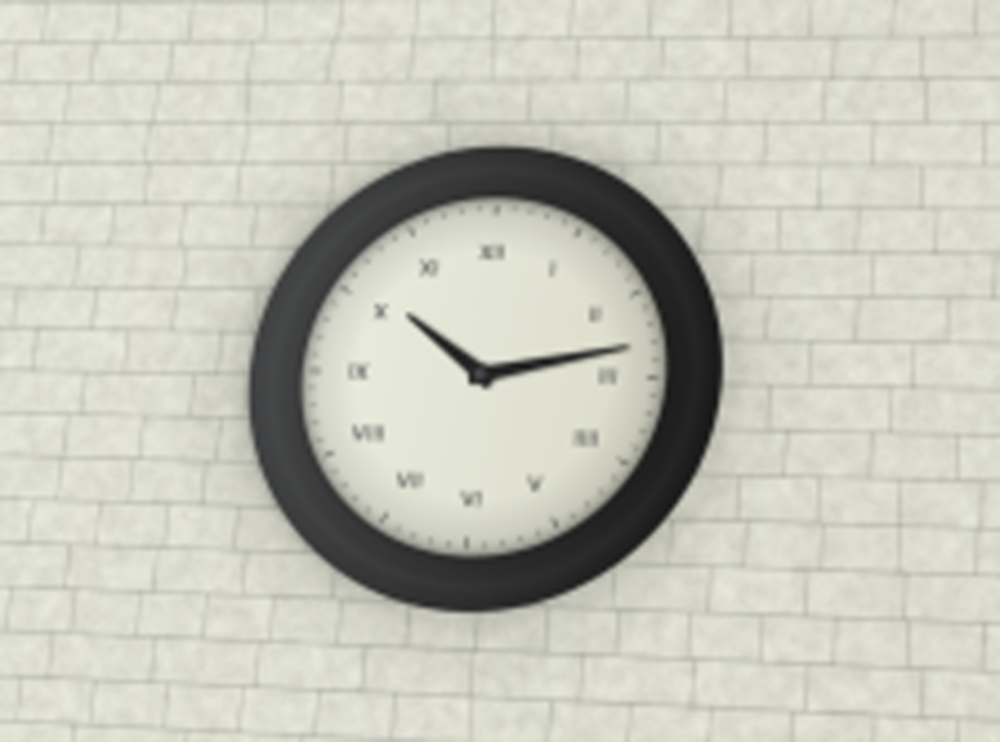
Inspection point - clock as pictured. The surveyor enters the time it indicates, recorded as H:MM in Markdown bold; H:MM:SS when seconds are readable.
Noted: **10:13**
